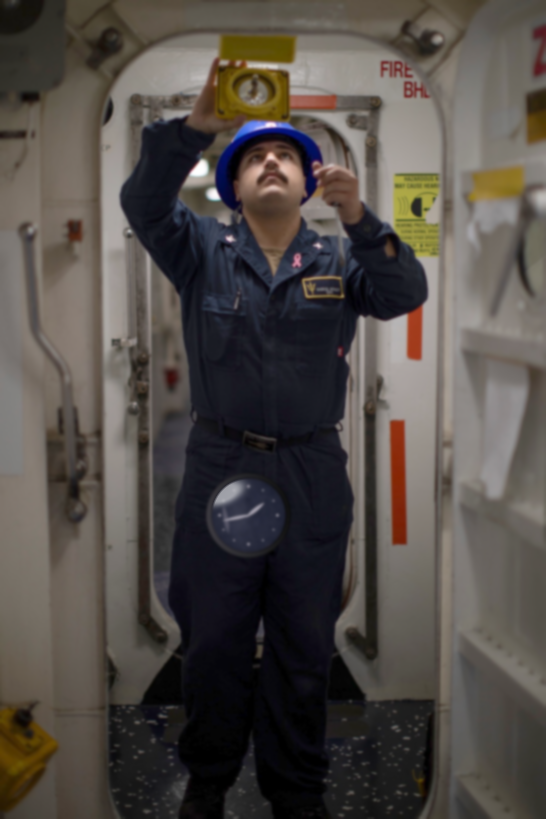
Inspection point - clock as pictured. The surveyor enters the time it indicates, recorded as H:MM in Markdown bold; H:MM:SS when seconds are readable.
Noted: **1:43**
